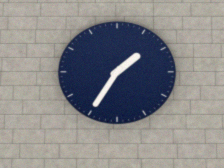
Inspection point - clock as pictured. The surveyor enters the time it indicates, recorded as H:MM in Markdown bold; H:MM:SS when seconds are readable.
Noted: **1:35**
